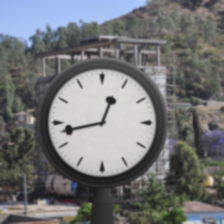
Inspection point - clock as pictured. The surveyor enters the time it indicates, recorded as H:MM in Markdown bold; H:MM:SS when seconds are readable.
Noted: **12:43**
